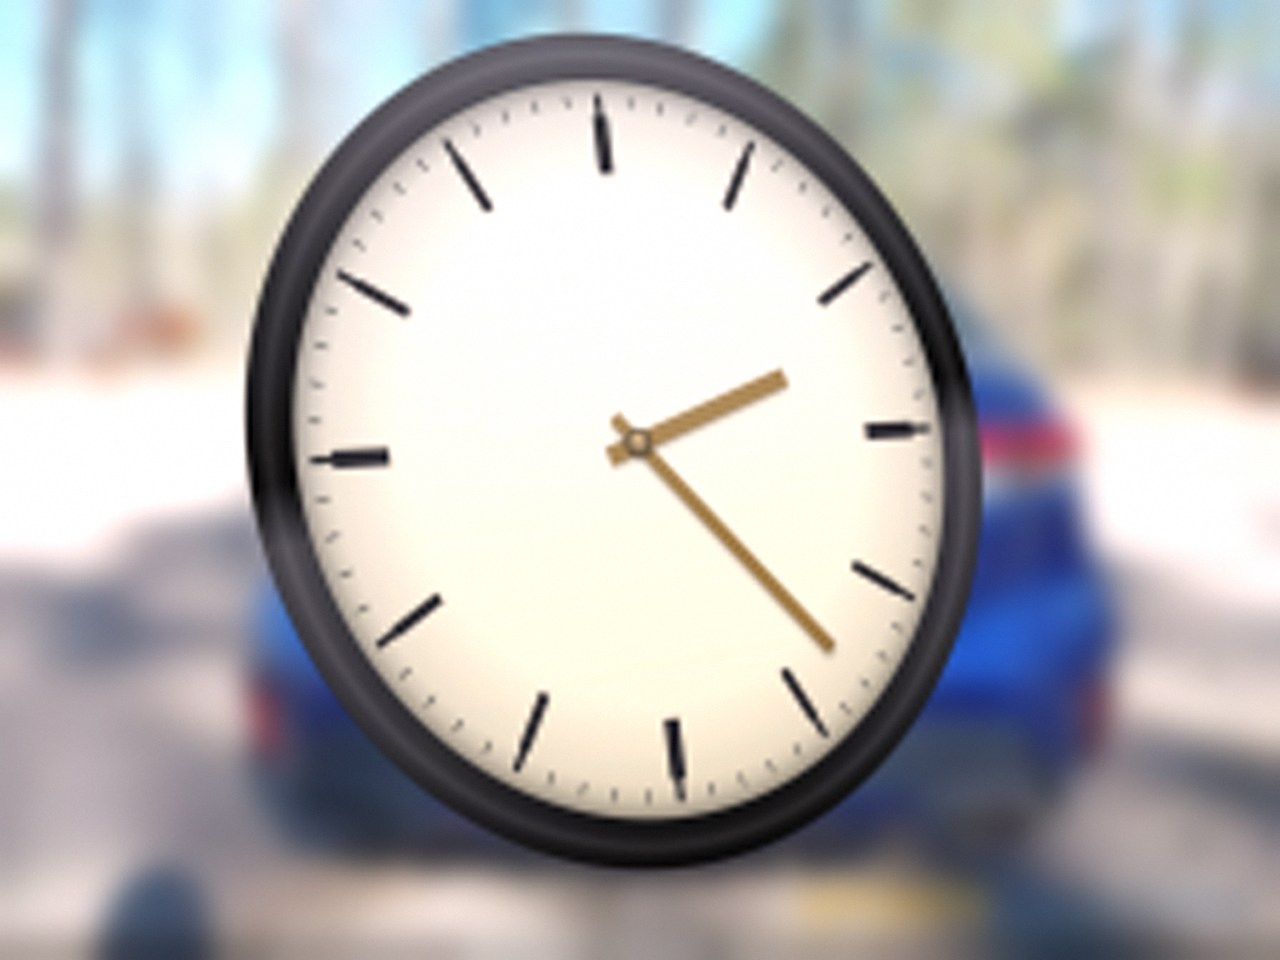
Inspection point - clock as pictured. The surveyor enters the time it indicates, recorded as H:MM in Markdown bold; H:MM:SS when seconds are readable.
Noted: **2:23**
